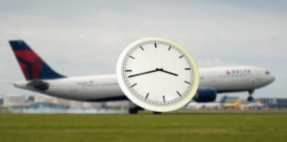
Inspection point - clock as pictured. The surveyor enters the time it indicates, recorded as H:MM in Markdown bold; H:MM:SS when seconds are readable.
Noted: **3:43**
